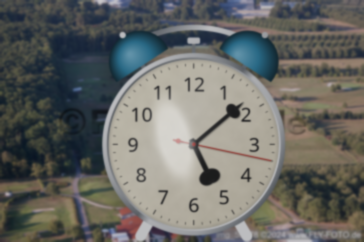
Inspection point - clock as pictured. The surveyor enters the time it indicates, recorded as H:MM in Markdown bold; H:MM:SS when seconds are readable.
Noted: **5:08:17**
